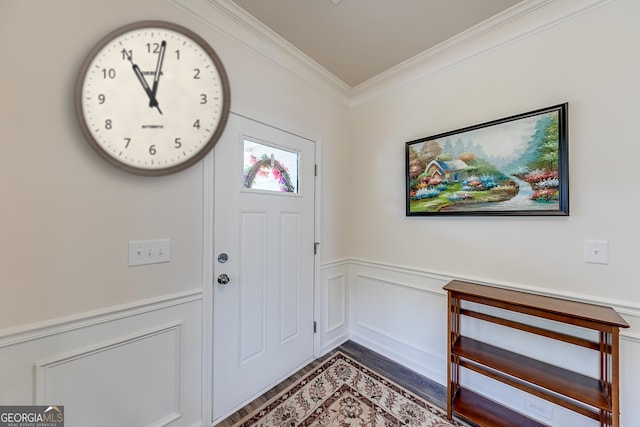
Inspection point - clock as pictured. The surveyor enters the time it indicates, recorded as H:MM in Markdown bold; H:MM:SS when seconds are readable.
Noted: **11:01:55**
